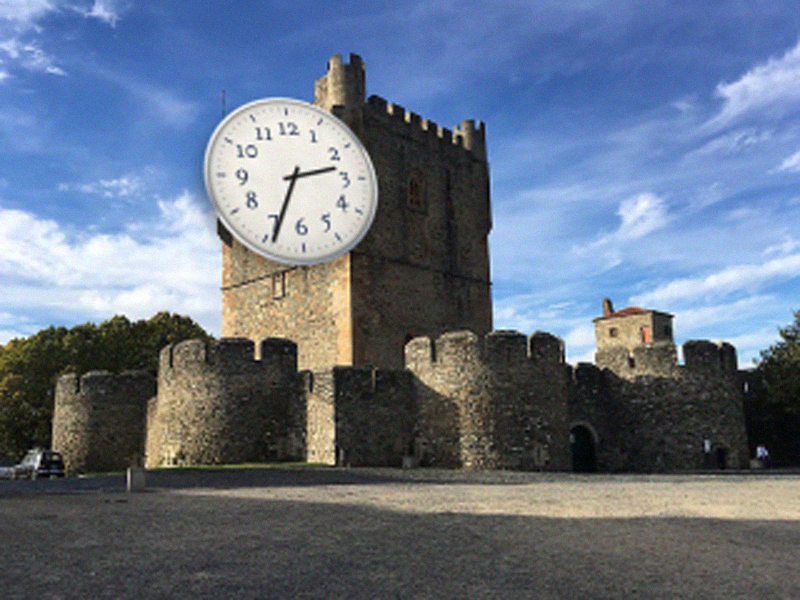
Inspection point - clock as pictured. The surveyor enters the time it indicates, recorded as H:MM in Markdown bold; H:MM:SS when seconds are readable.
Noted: **2:34**
